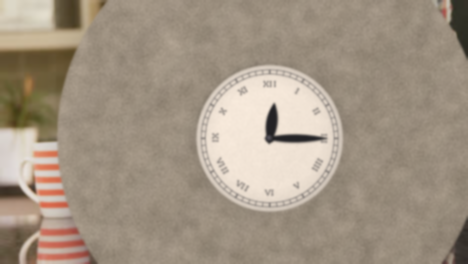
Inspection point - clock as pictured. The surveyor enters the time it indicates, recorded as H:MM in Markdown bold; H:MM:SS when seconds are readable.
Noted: **12:15**
